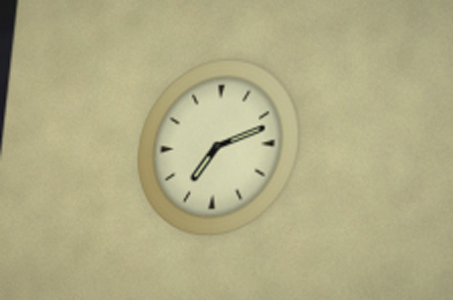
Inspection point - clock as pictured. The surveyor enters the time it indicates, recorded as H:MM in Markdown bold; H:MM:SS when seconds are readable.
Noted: **7:12**
